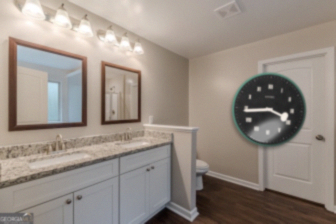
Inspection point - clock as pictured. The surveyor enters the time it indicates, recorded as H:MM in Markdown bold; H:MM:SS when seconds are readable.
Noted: **3:44**
